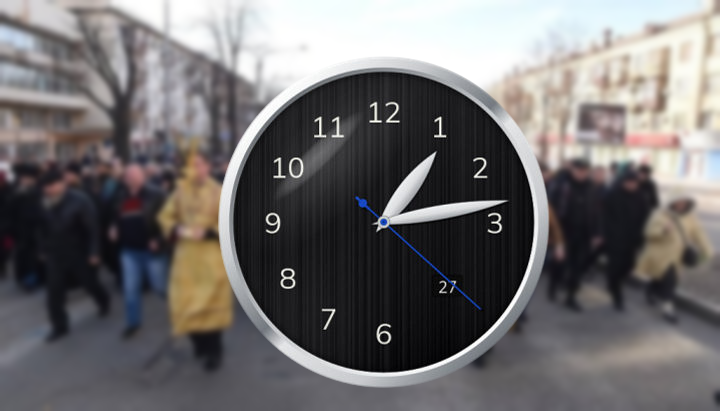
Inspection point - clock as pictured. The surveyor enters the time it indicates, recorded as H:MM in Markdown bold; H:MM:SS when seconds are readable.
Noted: **1:13:22**
